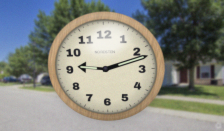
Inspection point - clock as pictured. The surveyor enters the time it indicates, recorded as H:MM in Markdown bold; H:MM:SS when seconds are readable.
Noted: **9:12**
